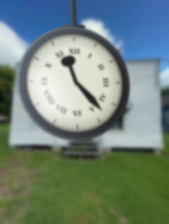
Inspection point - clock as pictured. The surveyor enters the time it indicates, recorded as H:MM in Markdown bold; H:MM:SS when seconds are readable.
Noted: **11:23**
